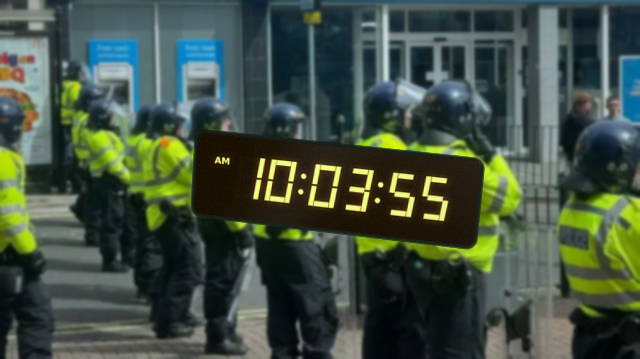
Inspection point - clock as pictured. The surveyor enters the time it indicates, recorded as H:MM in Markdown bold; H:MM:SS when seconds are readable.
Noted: **10:03:55**
